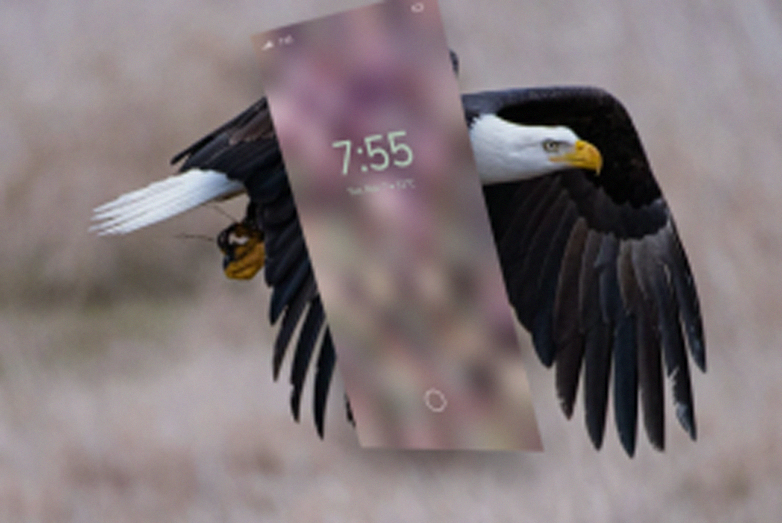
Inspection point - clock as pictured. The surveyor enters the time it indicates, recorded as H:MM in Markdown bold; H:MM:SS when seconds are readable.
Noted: **7:55**
